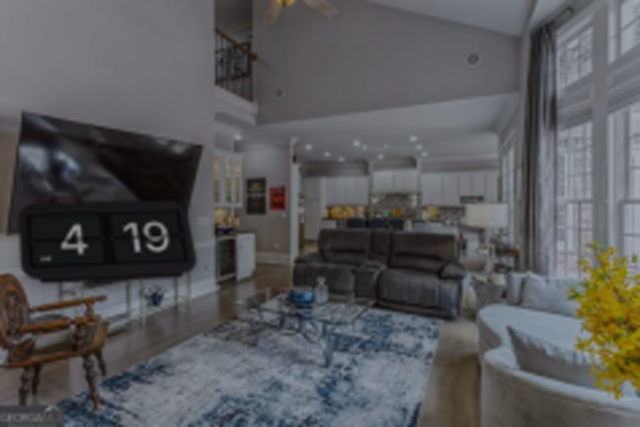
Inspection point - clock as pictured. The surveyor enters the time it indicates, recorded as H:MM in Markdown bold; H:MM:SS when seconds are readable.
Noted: **4:19**
